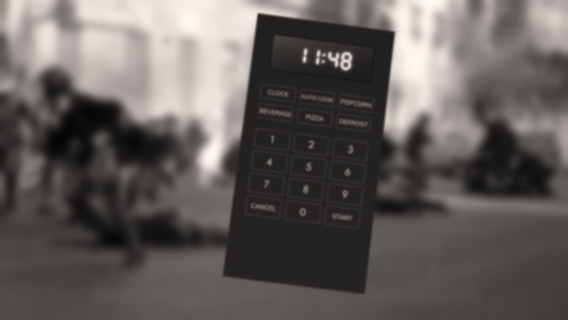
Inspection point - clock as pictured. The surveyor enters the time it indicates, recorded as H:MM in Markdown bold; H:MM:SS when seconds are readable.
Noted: **11:48**
